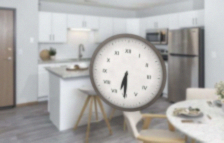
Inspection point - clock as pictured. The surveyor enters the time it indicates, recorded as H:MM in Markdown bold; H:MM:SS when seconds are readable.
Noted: **6:30**
